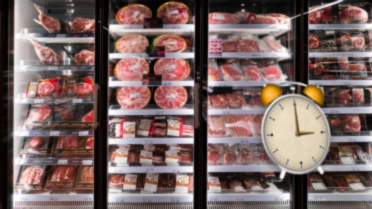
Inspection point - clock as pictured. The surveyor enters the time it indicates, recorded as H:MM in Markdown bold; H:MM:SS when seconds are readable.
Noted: **3:00**
